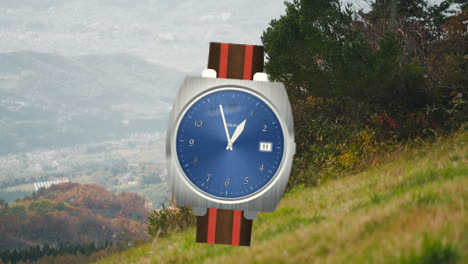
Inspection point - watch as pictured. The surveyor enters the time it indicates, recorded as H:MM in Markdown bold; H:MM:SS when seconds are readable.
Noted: **12:57**
